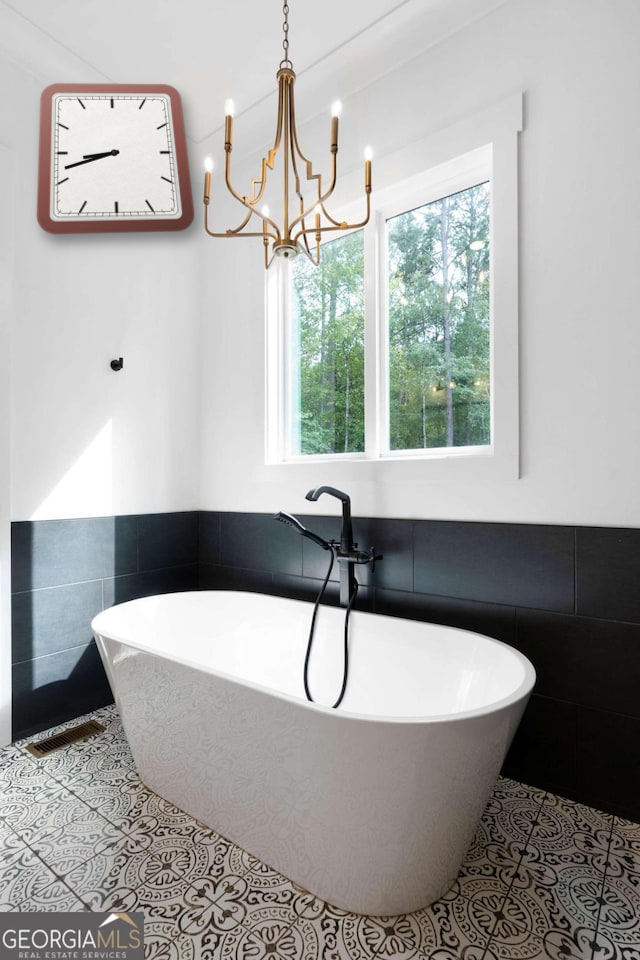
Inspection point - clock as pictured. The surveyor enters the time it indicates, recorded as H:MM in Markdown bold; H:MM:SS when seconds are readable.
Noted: **8:42**
